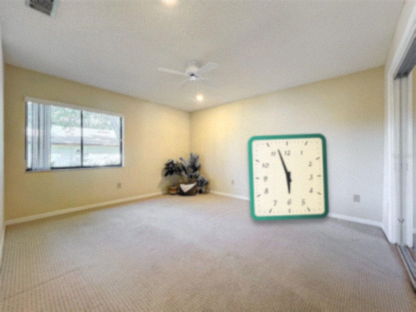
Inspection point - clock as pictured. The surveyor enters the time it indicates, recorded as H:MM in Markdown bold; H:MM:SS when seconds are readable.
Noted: **5:57**
